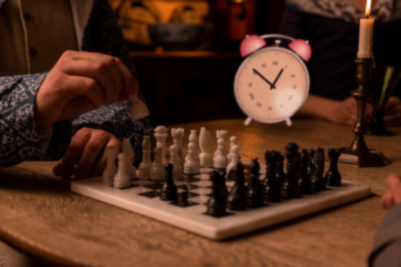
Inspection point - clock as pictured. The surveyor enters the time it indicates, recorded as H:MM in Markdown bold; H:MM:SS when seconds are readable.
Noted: **12:51**
